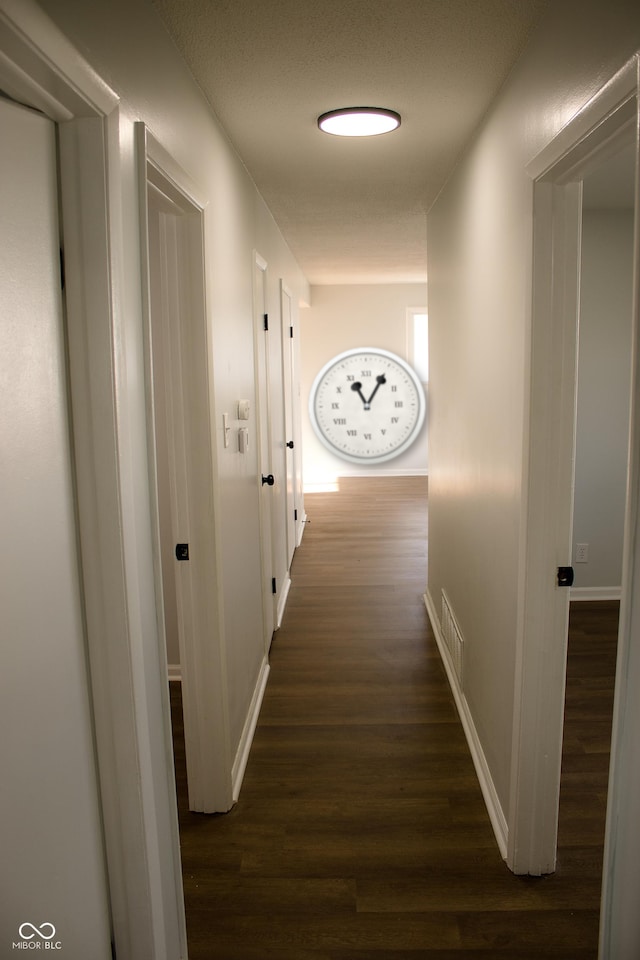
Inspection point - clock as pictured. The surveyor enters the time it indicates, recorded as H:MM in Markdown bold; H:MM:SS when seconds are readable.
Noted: **11:05**
